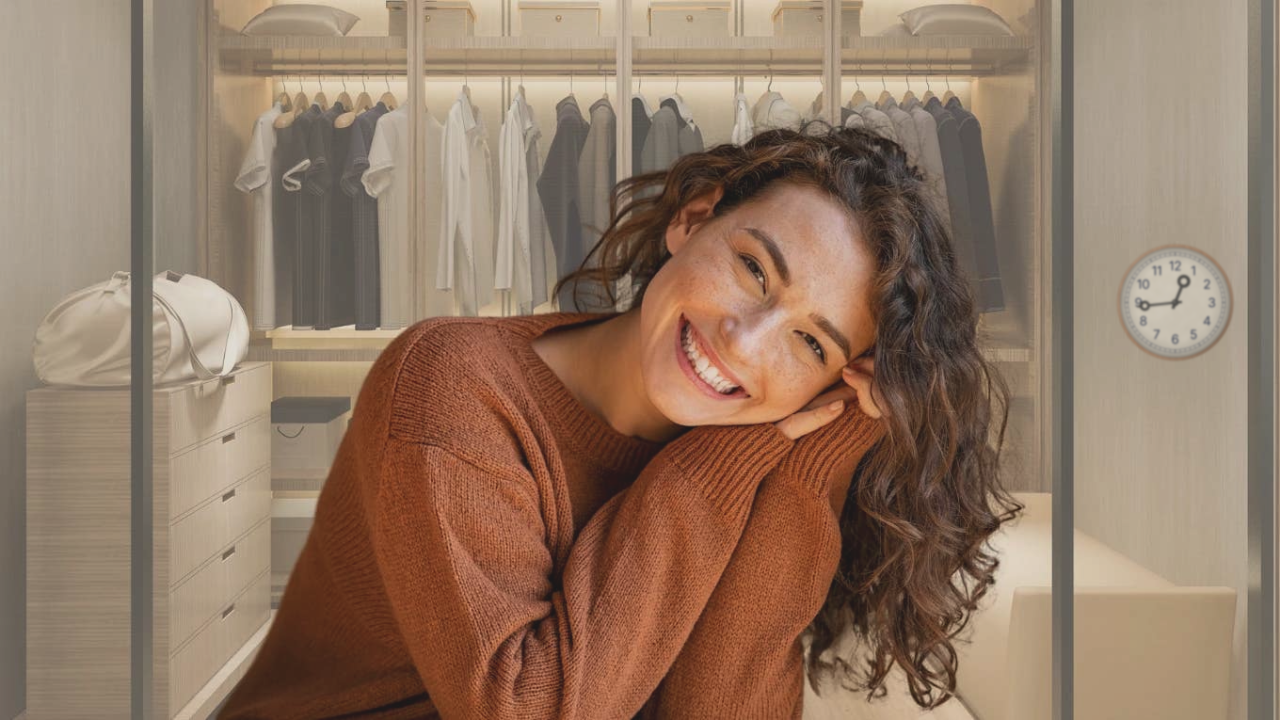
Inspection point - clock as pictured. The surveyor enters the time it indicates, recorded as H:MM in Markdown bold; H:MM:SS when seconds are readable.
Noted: **12:44**
